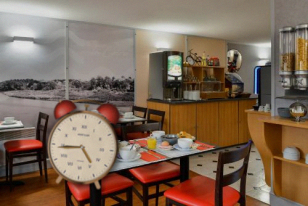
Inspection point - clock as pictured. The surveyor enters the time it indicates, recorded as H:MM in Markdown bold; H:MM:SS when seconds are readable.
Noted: **4:44**
